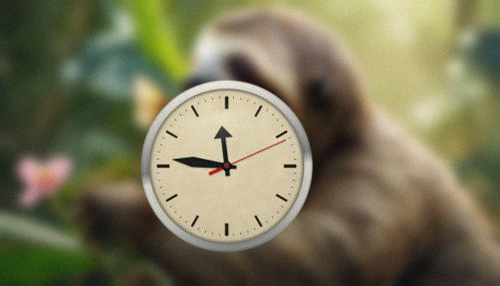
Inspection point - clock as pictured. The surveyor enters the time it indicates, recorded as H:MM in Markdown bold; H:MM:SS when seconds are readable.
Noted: **11:46:11**
